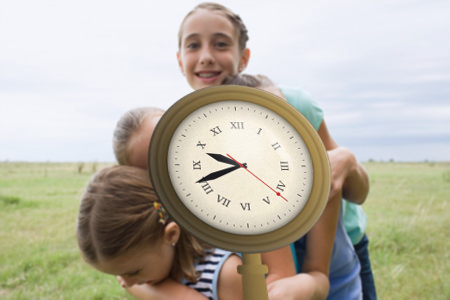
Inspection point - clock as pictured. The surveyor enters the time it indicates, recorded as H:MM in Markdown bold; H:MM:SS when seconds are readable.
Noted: **9:41:22**
